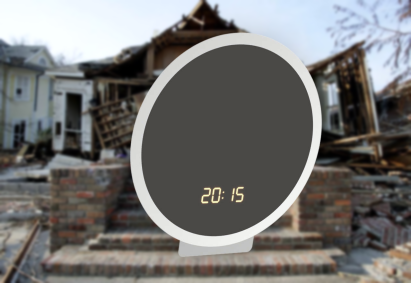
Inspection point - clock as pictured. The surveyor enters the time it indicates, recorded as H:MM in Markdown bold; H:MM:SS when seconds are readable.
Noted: **20:15**
